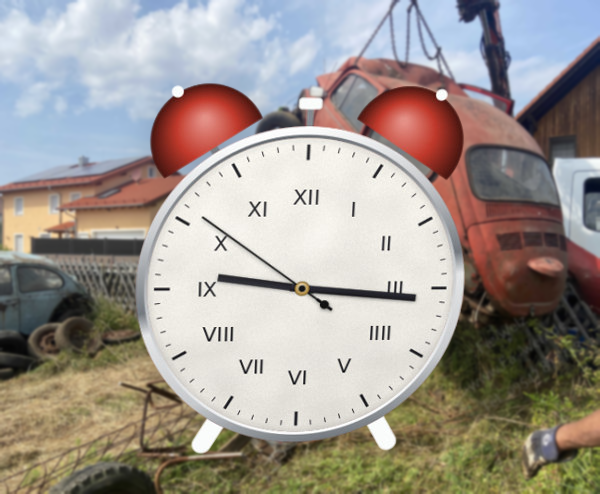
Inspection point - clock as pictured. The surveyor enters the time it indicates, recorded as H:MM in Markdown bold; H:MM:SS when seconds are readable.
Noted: **9:15:51**
